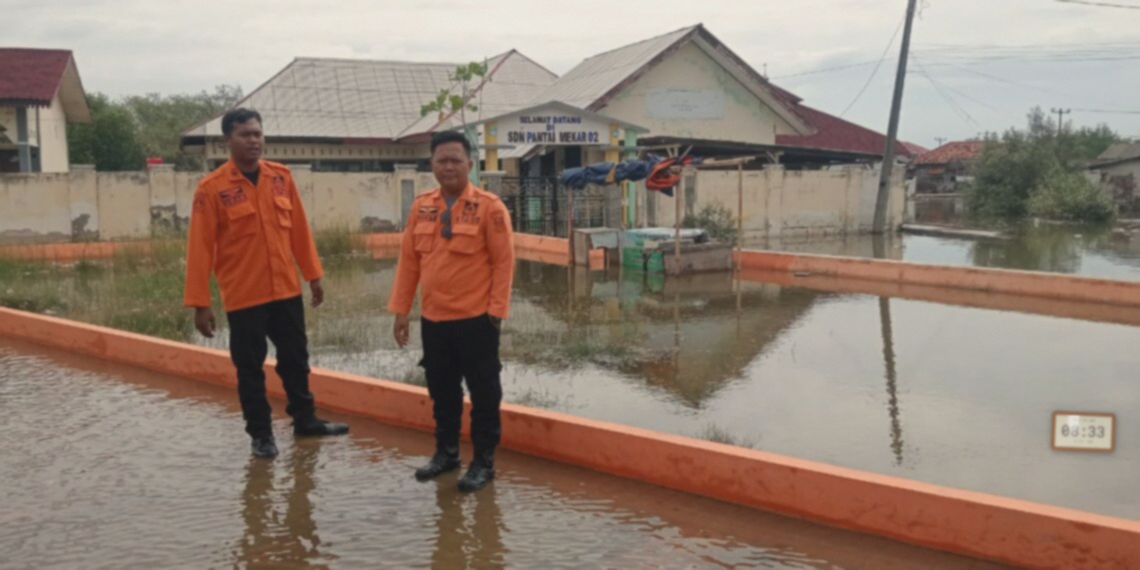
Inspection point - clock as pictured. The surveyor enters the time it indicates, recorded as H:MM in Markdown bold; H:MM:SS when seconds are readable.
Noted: **8:33**
